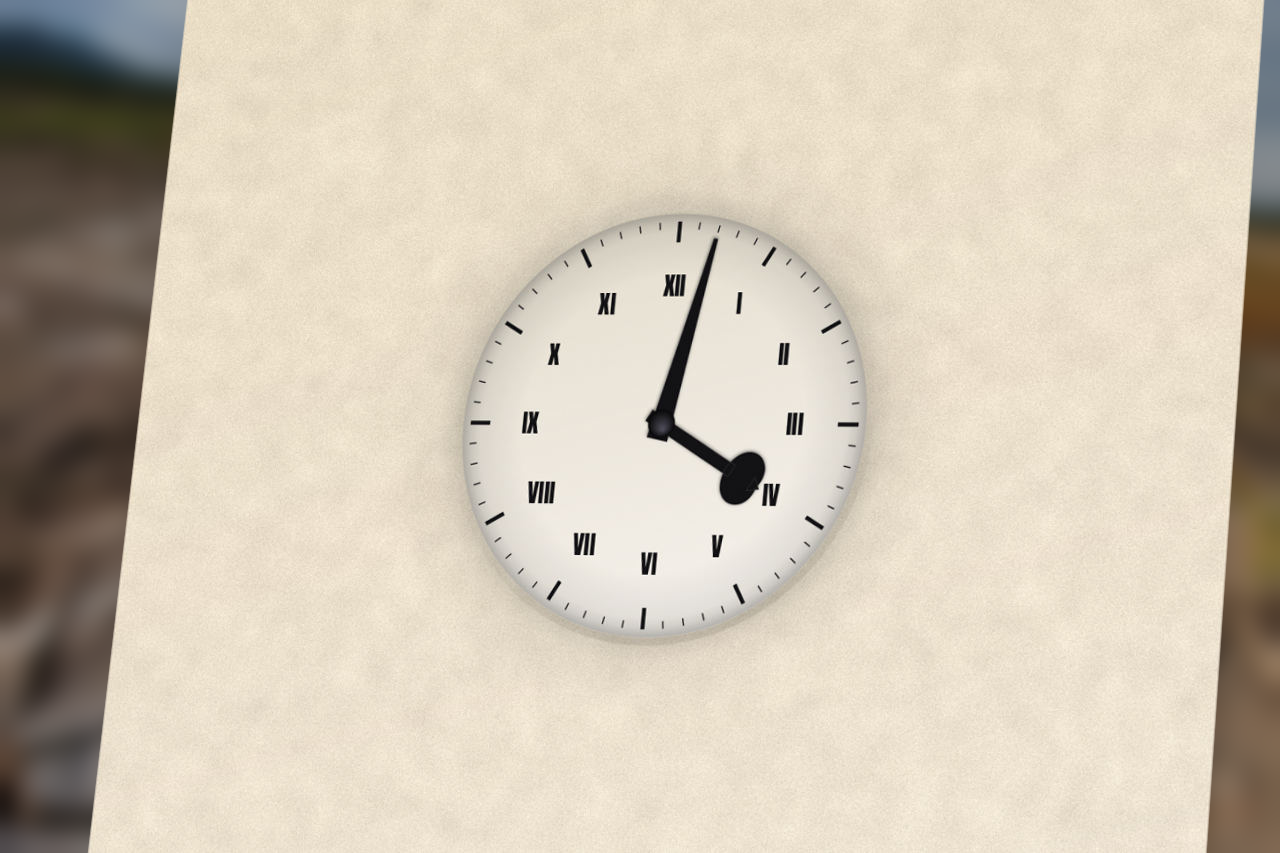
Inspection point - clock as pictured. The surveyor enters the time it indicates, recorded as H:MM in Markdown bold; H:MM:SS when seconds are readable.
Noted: **4:02**
